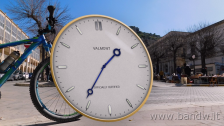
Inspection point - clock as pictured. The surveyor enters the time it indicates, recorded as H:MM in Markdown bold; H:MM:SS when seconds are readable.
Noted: **1:36**
